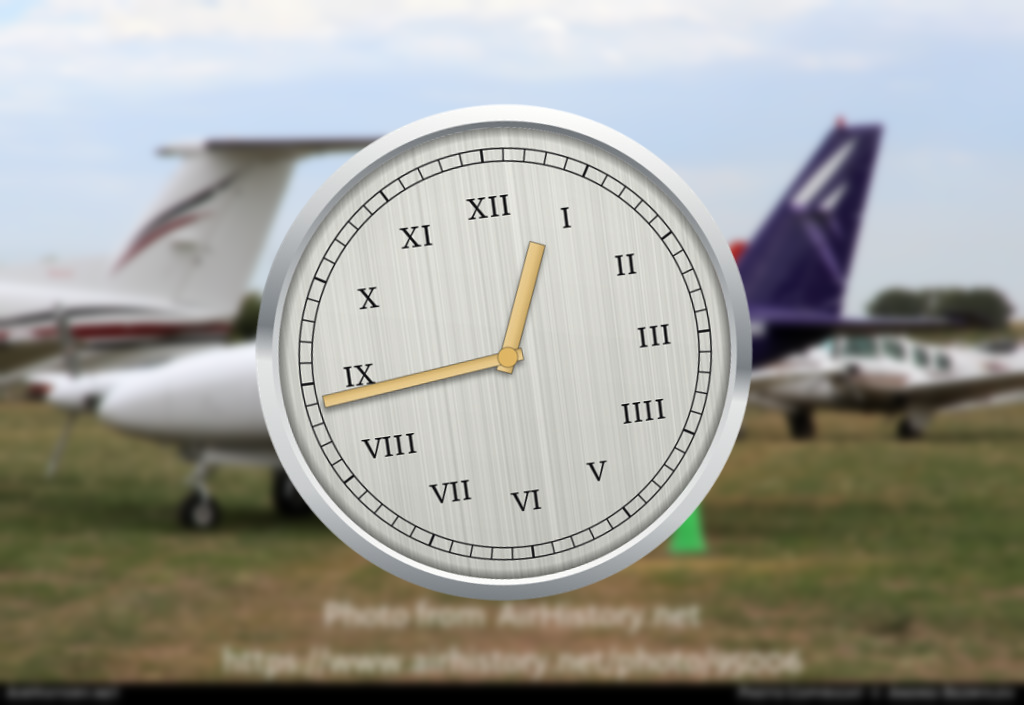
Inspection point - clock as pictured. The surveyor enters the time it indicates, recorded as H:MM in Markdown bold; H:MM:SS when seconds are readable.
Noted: **12:44**
